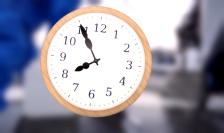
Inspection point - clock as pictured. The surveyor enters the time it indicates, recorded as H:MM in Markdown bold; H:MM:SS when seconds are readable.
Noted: **7:55**
